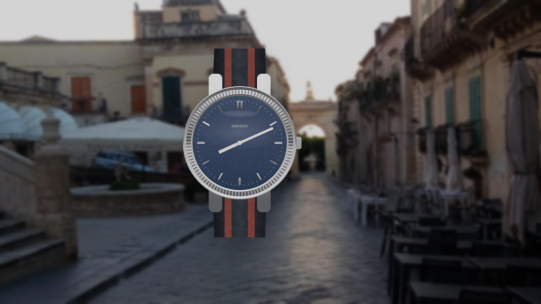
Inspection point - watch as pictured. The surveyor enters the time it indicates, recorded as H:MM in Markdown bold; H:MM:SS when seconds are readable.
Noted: **8:11**
